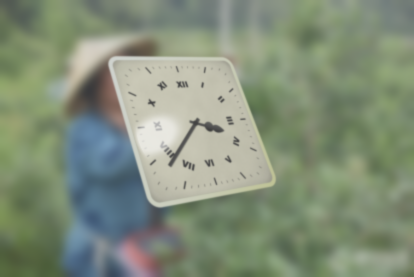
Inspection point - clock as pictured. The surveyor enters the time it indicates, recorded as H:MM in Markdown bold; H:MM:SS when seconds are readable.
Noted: **3:38**
